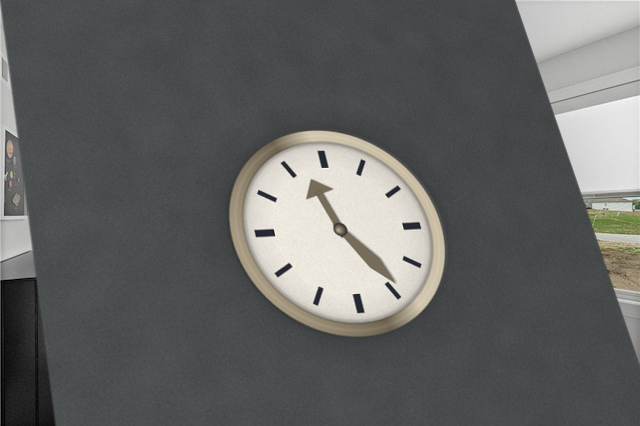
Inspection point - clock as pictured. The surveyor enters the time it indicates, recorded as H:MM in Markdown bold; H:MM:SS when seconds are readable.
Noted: **11:24**
